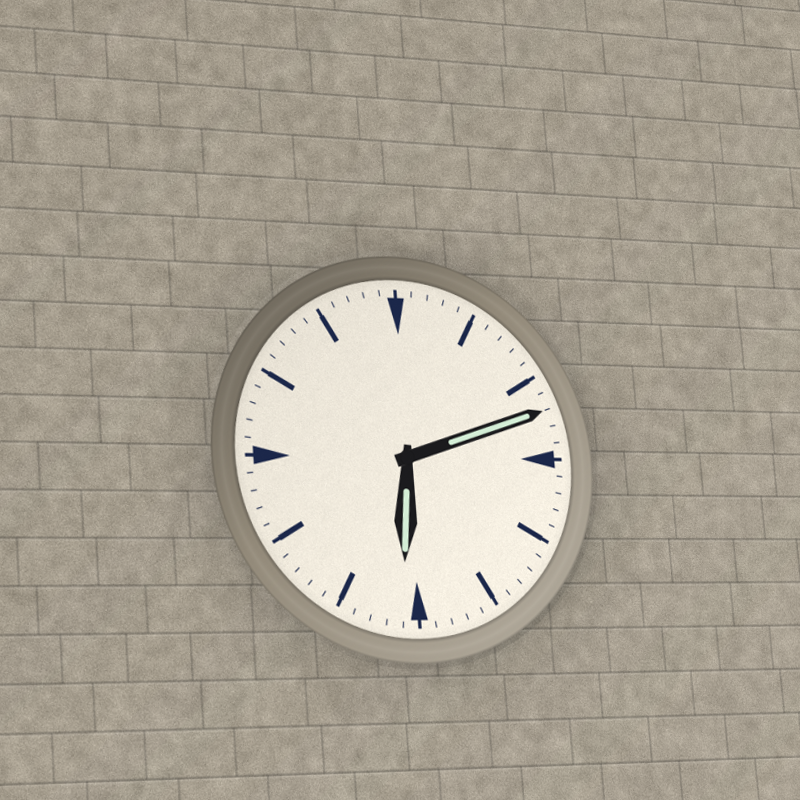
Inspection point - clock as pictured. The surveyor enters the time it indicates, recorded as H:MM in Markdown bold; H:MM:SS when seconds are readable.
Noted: **6:12**
